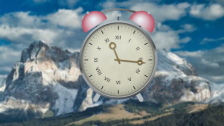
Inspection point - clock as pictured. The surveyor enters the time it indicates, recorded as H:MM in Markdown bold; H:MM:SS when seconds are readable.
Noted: **11:16**
